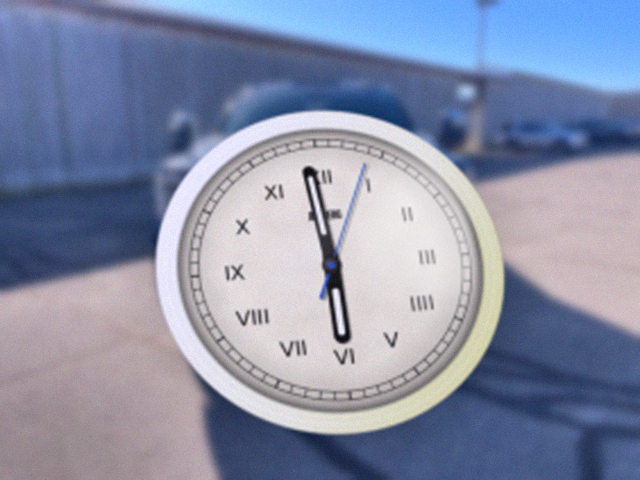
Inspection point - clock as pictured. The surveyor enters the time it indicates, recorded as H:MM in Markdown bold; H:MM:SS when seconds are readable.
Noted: **5:59:04**
